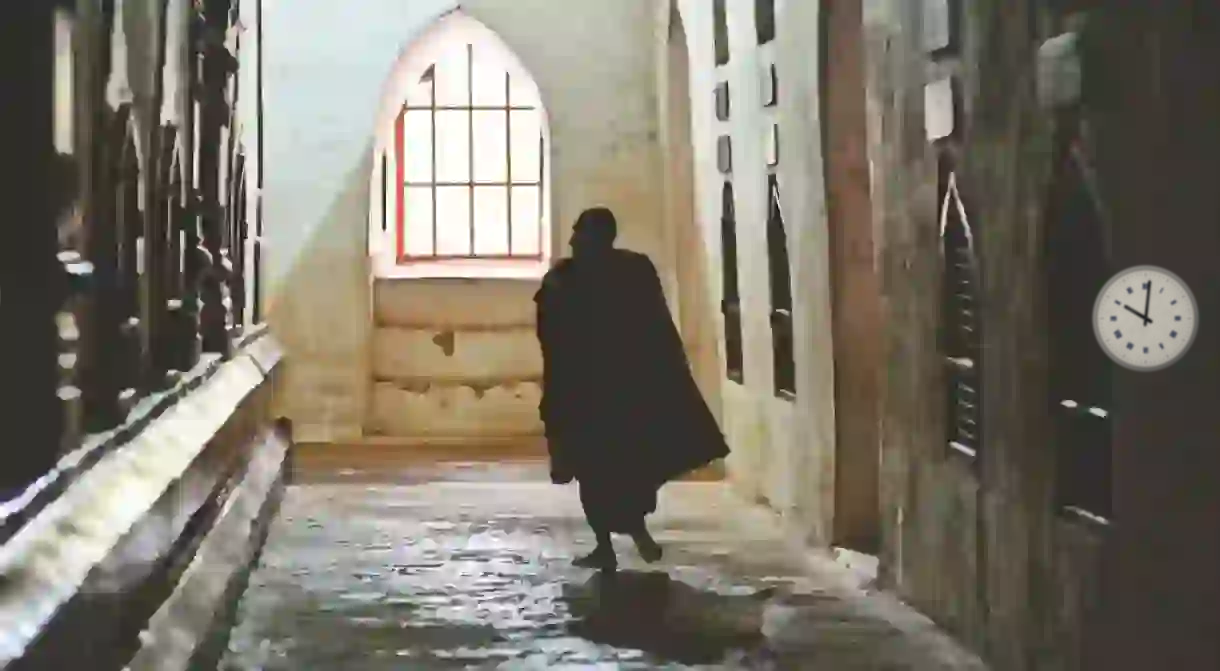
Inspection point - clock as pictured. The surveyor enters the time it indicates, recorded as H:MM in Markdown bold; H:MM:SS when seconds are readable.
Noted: **10:01**
